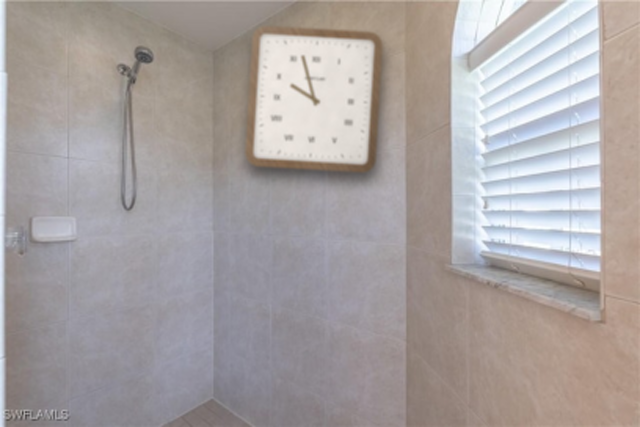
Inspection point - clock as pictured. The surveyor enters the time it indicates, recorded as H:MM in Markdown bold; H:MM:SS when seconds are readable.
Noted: **9:57**
